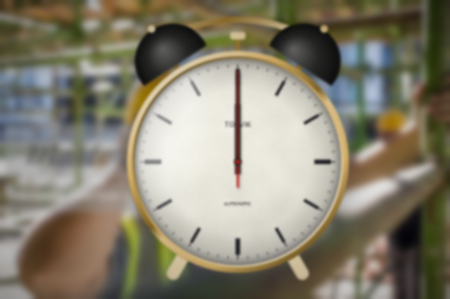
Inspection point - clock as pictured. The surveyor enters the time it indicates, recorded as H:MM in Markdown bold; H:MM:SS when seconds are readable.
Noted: **12:00:00**
